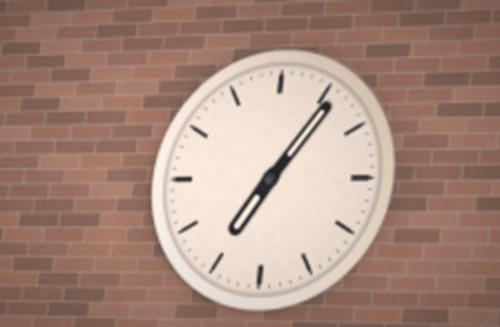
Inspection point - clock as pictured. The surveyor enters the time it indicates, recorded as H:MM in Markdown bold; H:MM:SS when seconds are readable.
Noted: **7:06**
